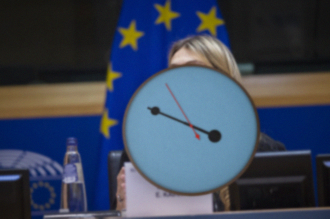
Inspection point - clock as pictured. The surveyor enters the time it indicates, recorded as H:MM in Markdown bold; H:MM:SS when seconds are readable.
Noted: **3:48:55**
